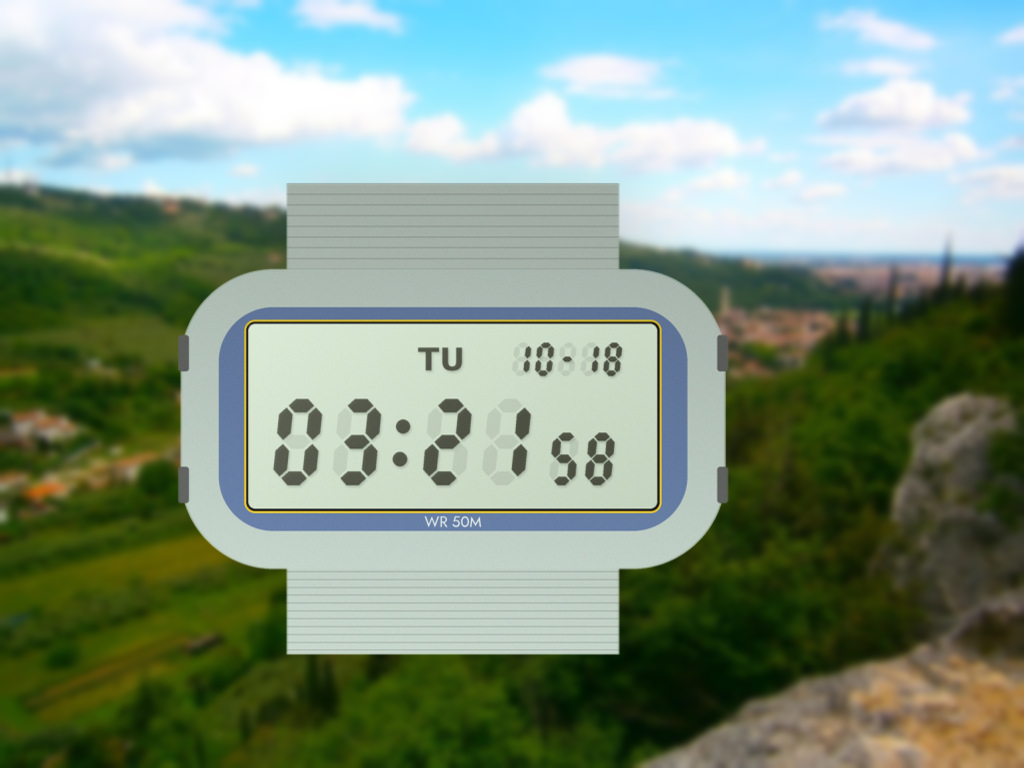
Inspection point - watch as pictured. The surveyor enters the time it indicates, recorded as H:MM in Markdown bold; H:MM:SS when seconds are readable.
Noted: **3:21:58**
